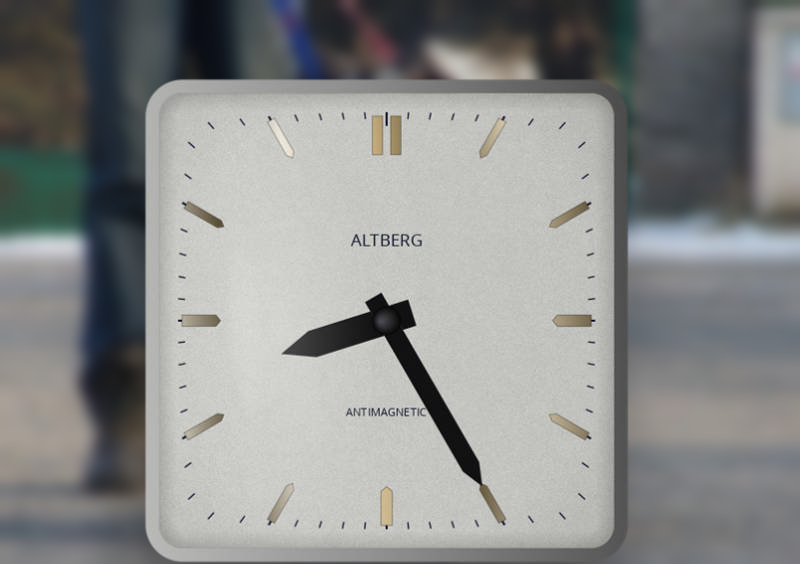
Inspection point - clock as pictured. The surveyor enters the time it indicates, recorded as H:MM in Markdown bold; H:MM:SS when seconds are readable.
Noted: **8:25**
